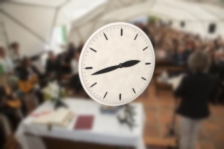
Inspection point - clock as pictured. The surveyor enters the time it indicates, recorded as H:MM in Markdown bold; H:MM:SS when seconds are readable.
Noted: **2:43**
